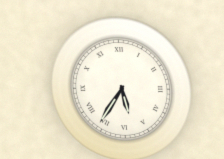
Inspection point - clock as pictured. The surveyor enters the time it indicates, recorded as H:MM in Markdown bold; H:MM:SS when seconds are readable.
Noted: **5:36**
